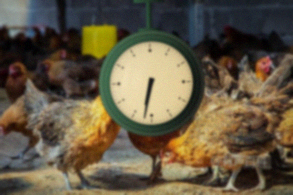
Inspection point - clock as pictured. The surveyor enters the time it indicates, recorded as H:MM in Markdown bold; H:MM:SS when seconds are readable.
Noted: **6:32**
